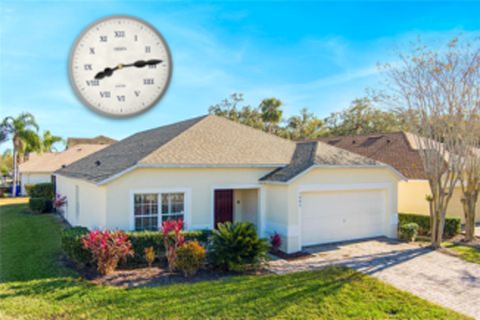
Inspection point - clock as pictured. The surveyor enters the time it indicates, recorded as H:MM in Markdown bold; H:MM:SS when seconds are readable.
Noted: **8:14**
